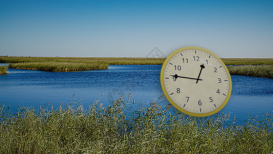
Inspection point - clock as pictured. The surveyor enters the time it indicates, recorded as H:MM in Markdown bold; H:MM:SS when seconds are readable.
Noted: **12:46**
